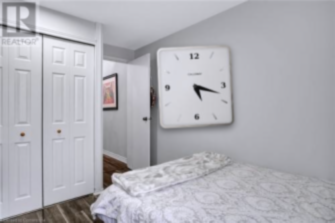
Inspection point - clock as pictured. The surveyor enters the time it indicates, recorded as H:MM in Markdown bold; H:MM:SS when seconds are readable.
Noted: **5:18**
